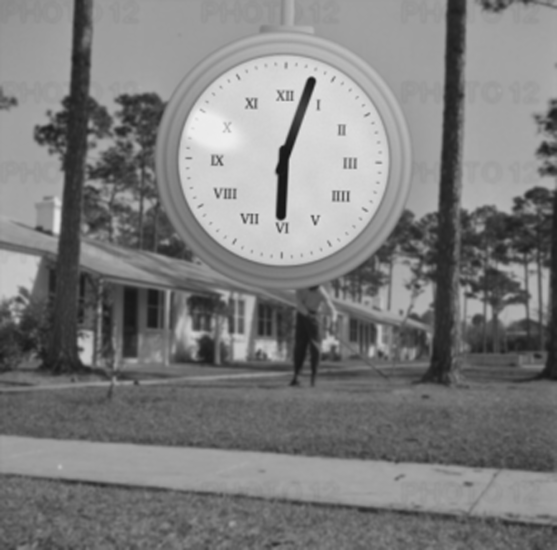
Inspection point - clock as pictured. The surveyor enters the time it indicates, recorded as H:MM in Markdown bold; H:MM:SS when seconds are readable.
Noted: **6:03**
